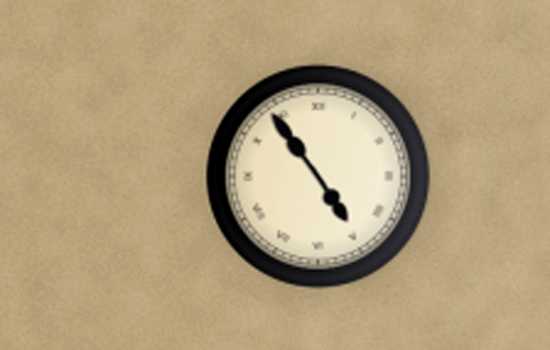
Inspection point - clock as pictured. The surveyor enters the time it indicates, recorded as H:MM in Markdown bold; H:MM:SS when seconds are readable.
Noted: **4:54**
